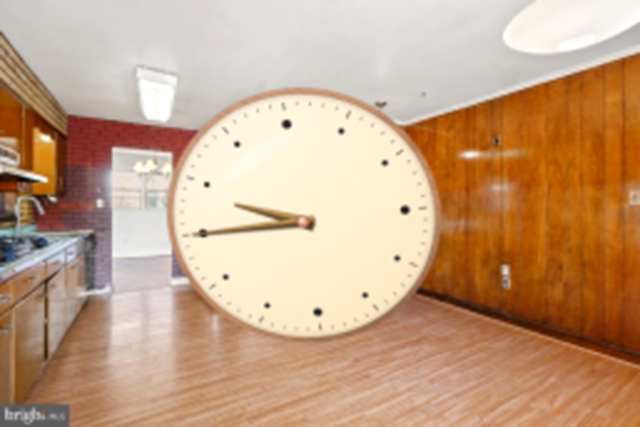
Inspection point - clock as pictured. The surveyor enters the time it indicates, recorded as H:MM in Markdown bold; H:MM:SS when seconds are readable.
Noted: **9:45**
